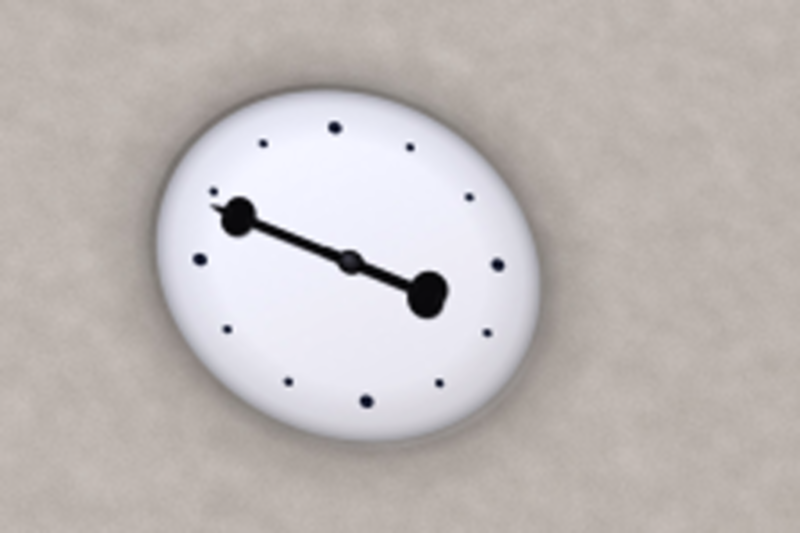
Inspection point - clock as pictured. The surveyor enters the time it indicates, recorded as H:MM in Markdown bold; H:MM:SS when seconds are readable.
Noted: **3:49**
